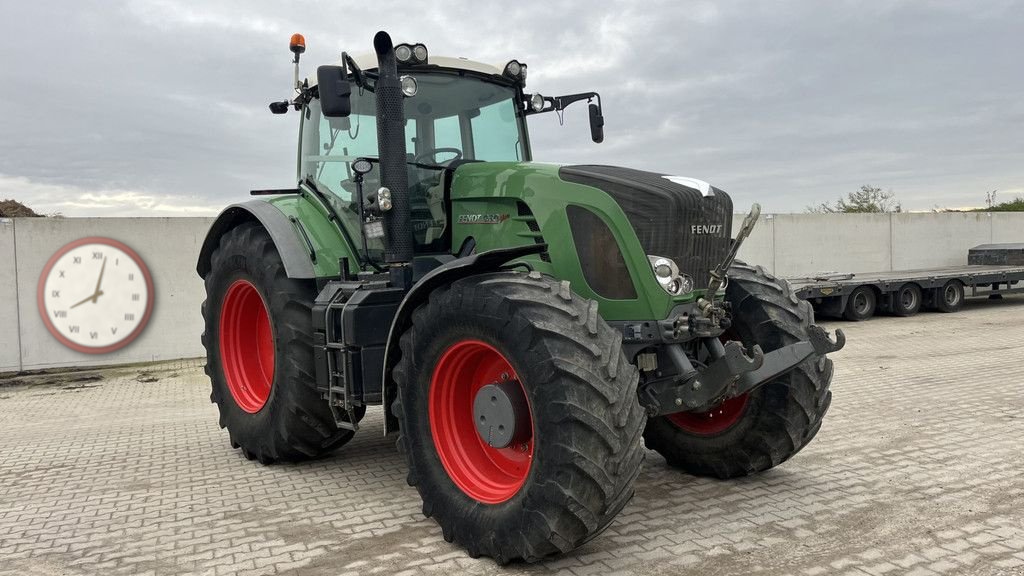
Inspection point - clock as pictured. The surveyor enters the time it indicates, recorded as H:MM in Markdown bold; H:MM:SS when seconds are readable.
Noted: **8:02**
